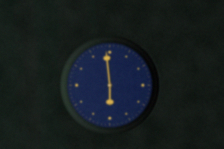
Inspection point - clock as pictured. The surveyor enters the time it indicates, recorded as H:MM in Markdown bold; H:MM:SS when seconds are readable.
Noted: **5:59**
